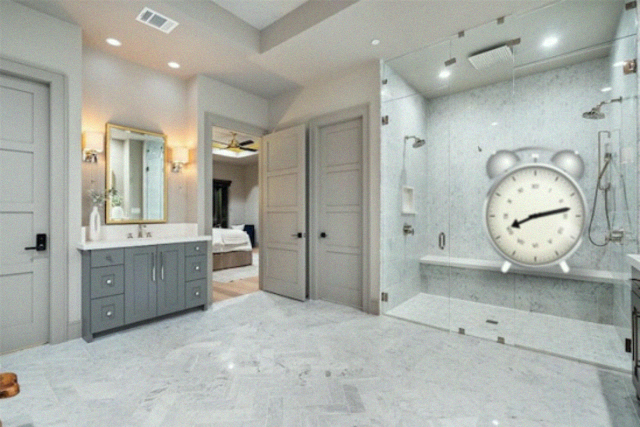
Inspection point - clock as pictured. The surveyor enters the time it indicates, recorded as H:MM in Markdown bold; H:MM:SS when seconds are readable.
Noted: **8:13**
